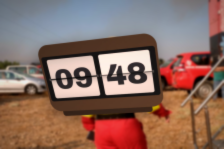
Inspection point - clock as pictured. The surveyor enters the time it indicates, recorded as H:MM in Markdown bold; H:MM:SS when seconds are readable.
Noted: **9:48**
